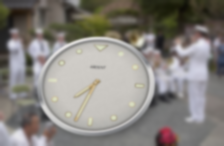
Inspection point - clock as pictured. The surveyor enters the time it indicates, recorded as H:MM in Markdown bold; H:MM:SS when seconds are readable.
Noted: **7:33**
